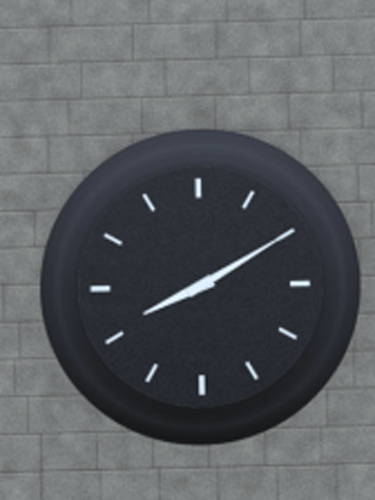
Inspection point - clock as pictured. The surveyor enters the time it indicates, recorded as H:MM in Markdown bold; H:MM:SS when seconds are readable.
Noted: **8:10**
